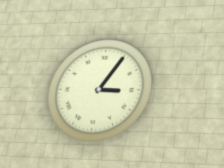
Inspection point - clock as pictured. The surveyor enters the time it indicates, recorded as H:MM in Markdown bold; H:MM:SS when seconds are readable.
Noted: **3:05**
